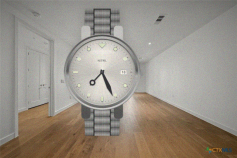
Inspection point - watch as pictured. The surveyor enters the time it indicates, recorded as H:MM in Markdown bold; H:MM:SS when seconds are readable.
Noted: **7:26**
